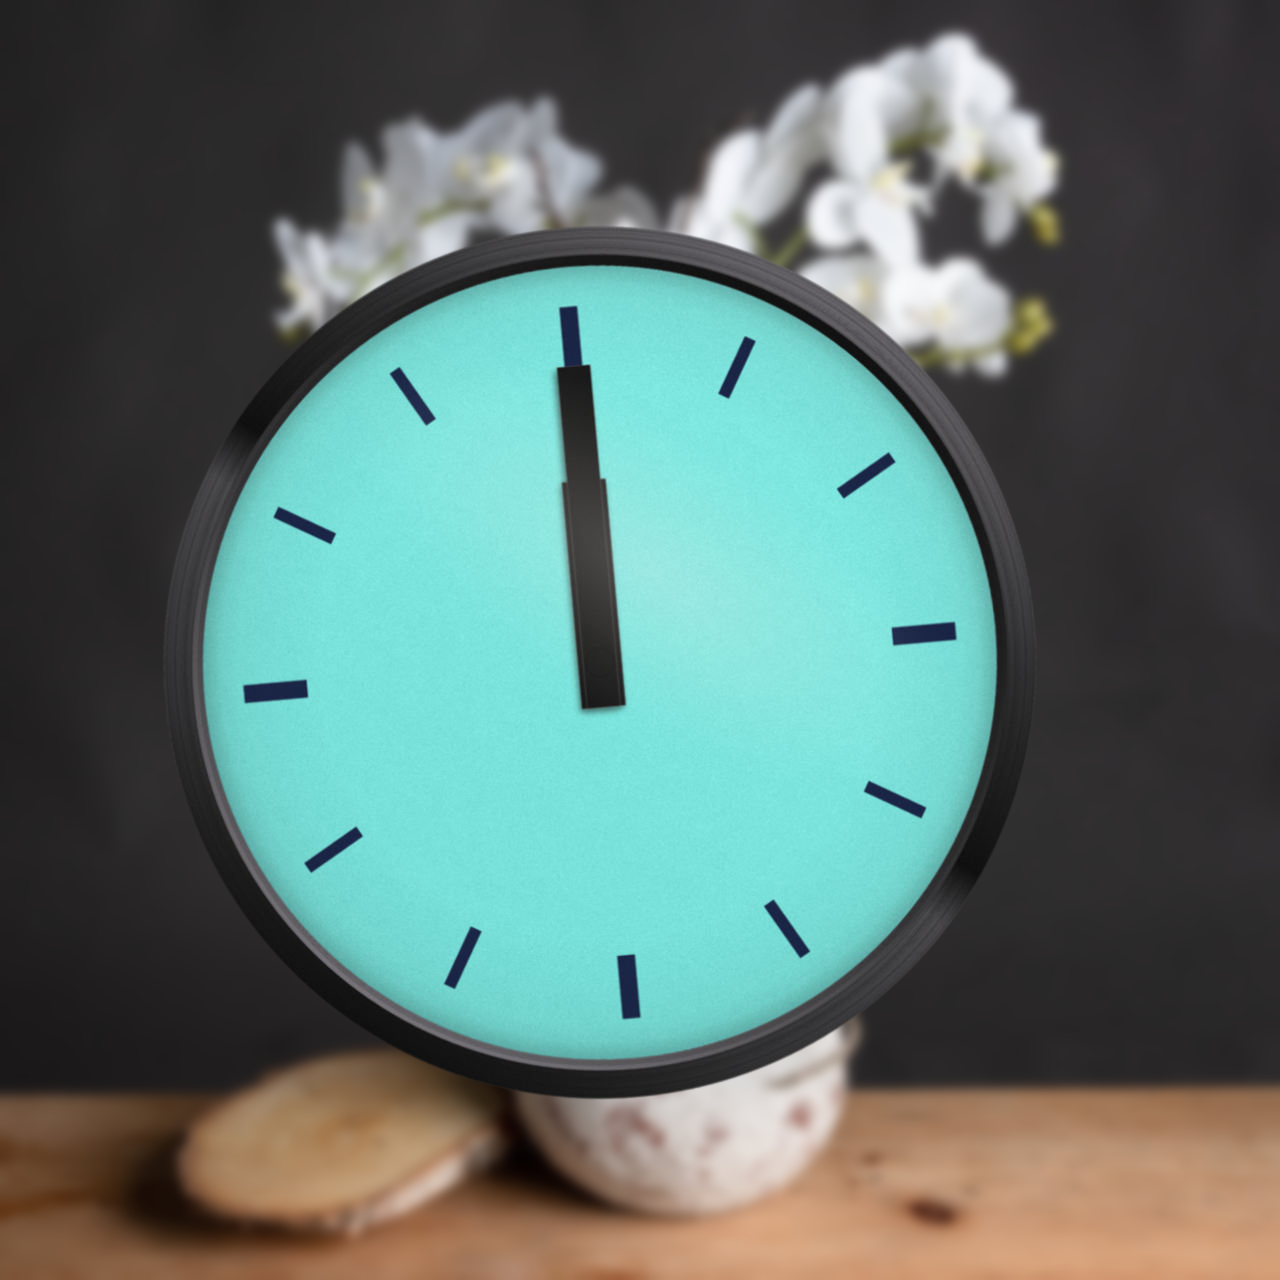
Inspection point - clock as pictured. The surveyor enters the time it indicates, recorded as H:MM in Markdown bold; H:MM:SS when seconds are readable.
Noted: **12:00**
